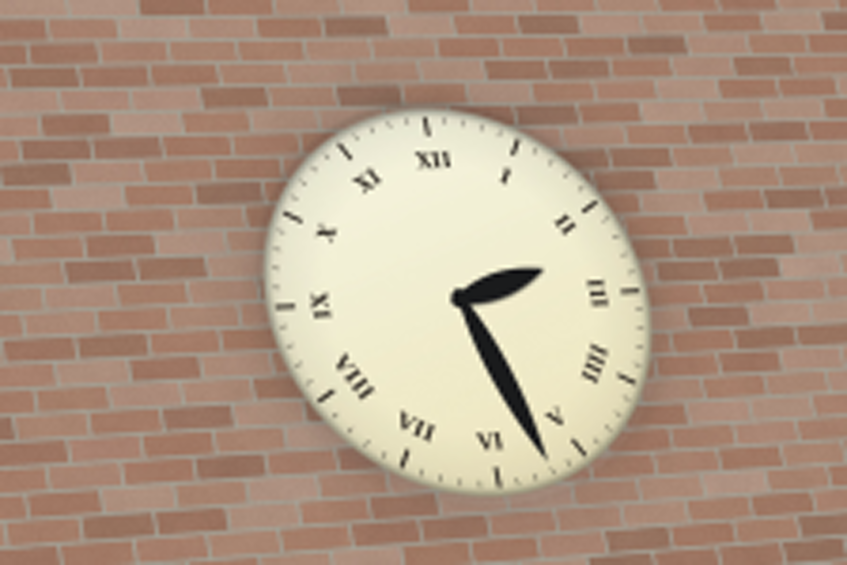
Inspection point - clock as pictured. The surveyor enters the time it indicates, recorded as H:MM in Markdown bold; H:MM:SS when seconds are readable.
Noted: **2:27**
